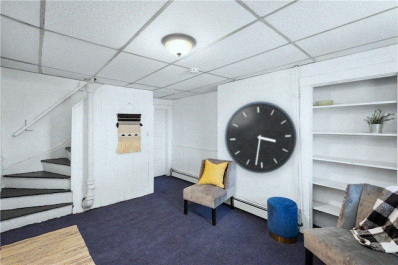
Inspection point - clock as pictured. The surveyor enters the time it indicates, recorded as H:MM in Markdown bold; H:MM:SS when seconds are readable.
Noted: **3:32**
